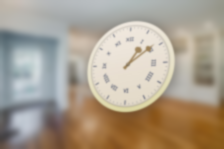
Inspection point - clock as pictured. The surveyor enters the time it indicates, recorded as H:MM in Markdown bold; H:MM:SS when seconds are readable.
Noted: **1:09**
